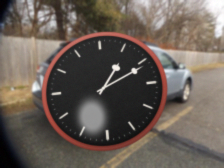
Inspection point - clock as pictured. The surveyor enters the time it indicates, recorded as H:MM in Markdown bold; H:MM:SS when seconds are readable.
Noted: **1:11**
